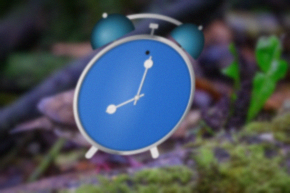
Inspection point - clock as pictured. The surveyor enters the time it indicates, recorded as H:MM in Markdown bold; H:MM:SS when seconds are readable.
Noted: **8:01**
